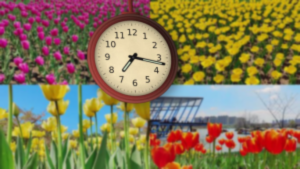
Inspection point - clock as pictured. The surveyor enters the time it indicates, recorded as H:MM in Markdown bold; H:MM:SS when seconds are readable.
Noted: **7:17**
